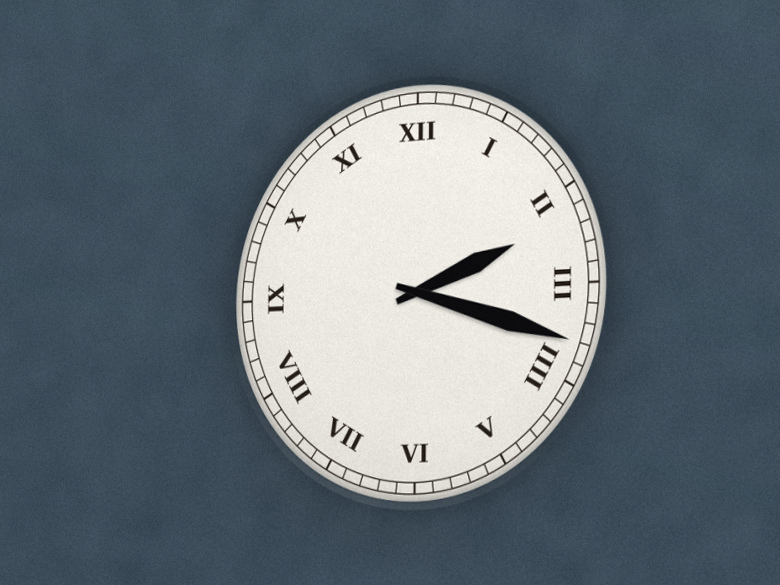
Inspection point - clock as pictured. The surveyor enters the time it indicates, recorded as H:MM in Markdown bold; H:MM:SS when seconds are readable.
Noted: **2:18**
